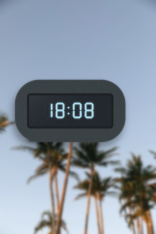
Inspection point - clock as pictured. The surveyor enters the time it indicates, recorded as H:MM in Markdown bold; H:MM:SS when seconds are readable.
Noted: **18:08**
